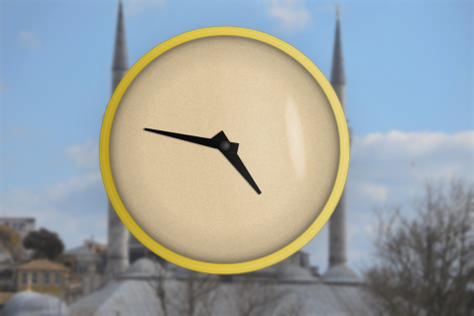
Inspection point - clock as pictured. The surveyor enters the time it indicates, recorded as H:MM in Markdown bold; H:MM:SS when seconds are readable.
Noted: **4:47**
